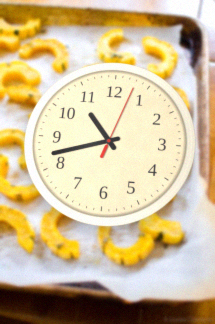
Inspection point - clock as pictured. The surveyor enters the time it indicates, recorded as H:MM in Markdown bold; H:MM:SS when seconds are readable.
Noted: **10:42:03**
